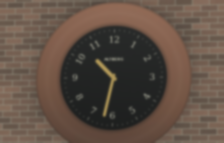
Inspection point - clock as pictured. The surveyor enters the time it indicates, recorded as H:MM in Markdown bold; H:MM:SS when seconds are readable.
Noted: **10:32**
